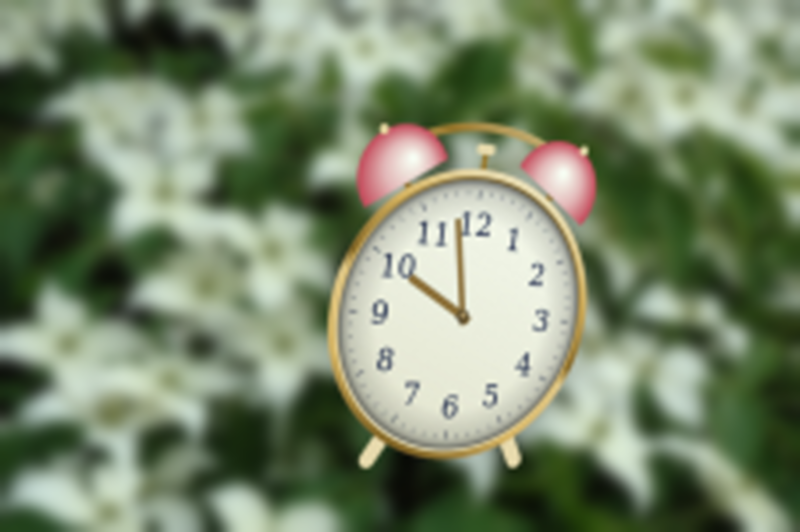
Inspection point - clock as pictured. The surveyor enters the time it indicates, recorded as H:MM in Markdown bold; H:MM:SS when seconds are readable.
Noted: **9:58**
